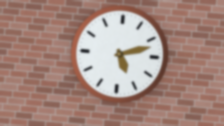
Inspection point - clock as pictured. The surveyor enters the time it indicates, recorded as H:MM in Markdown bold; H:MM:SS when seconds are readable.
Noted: **5:12**
